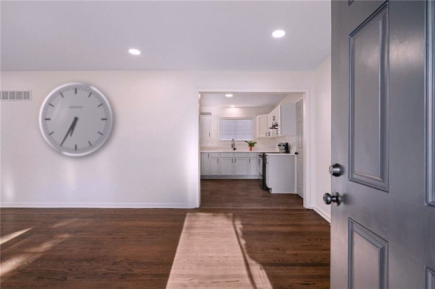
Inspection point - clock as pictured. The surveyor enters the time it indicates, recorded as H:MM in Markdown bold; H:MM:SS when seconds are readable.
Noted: **6:35**
